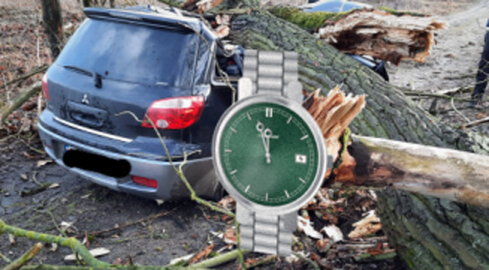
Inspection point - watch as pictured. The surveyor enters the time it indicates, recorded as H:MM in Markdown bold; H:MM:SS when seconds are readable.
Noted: **11:57**
